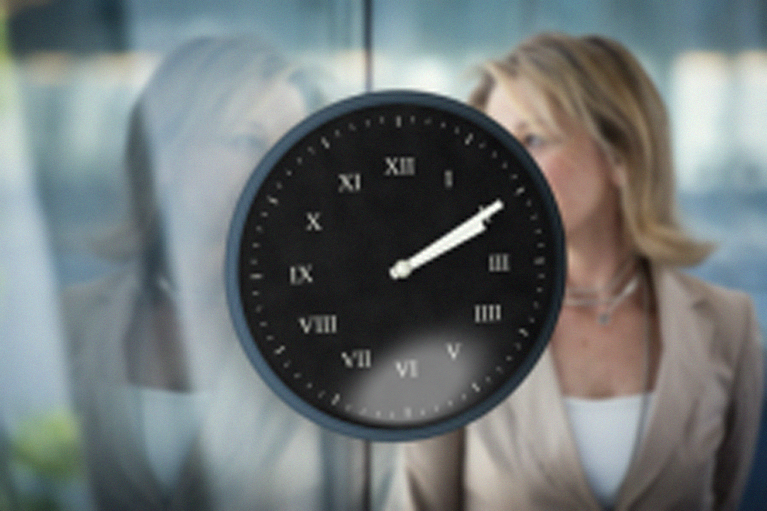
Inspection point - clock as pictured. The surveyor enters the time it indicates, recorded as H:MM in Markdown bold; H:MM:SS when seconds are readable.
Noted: **2:10**
